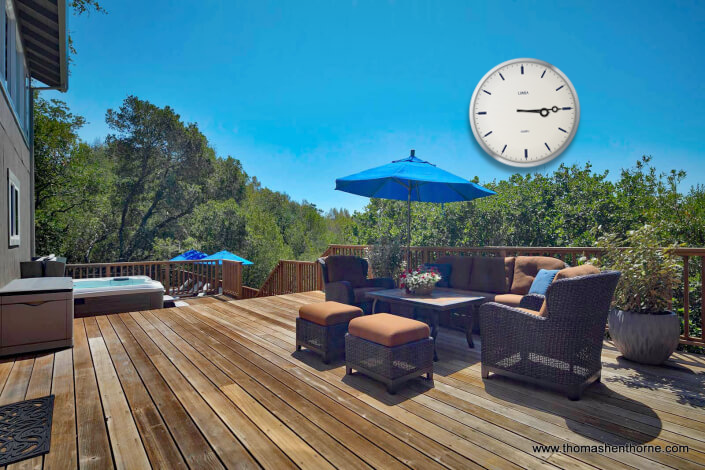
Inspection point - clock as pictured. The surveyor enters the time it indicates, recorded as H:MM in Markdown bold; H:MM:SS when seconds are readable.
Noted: **3:15**
